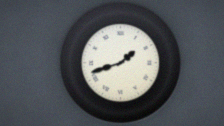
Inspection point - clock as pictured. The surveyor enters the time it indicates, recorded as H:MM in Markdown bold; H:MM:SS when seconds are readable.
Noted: **1:42**
